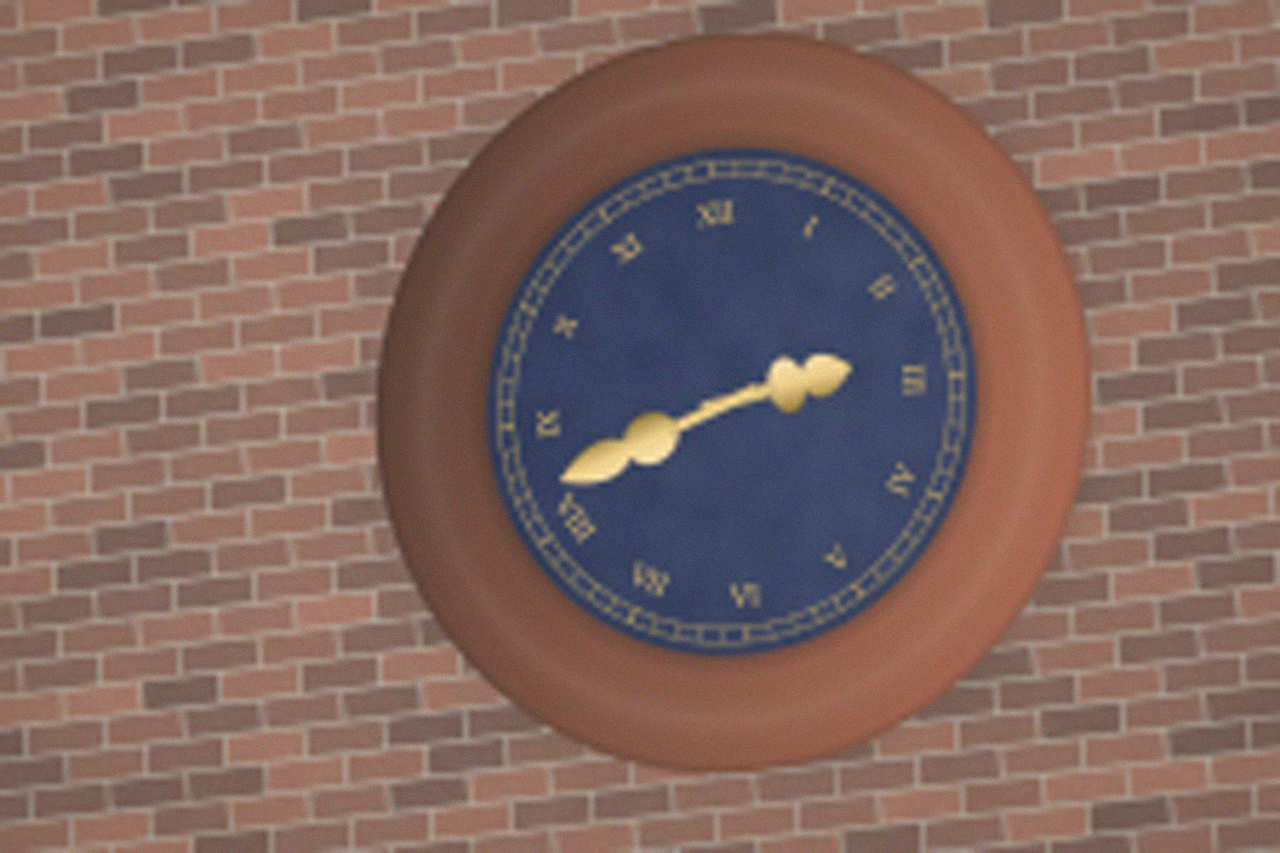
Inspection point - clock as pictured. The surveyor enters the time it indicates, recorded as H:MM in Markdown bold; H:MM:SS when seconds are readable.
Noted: **2:42**
